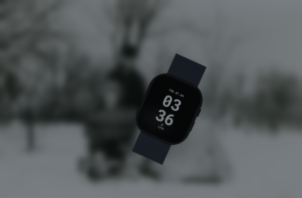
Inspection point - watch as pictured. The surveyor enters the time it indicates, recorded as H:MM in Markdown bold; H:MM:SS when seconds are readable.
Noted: **3:36**
